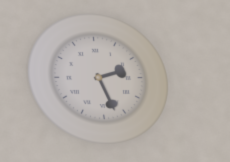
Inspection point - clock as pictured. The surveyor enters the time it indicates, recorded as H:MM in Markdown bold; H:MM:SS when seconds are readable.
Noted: **2:27**
